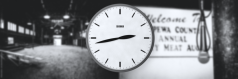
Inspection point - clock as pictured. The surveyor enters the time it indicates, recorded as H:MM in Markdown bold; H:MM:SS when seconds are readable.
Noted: **2:43**
